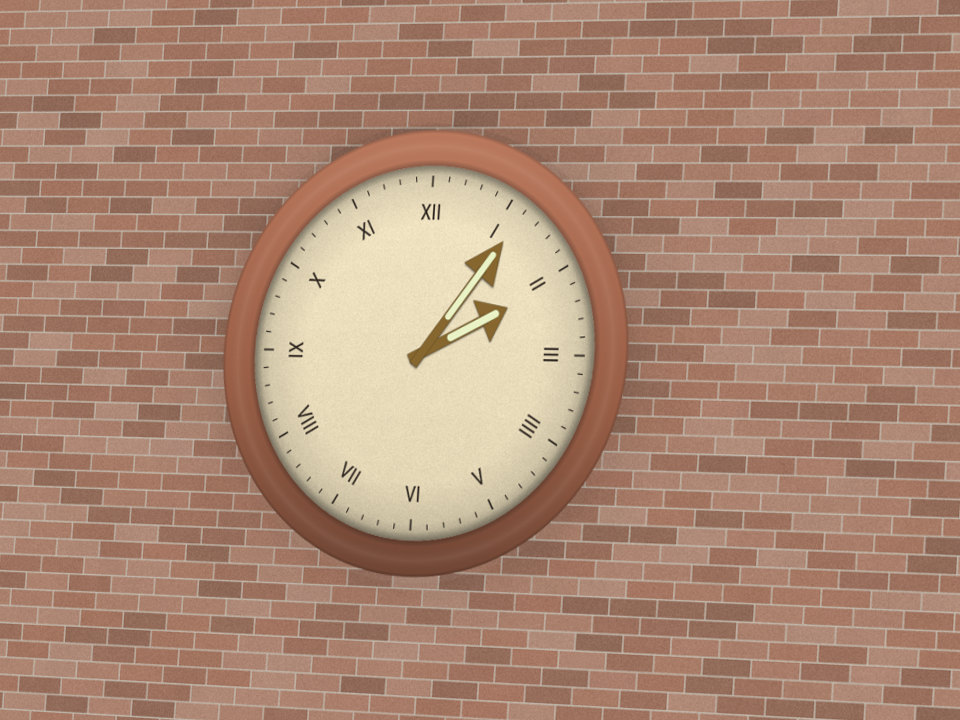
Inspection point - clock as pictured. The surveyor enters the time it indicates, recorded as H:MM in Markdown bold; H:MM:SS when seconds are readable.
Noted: **2:06**
